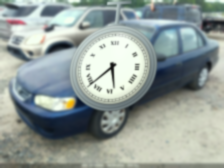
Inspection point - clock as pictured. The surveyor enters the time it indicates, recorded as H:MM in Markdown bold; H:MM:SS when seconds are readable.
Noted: **5:38**
